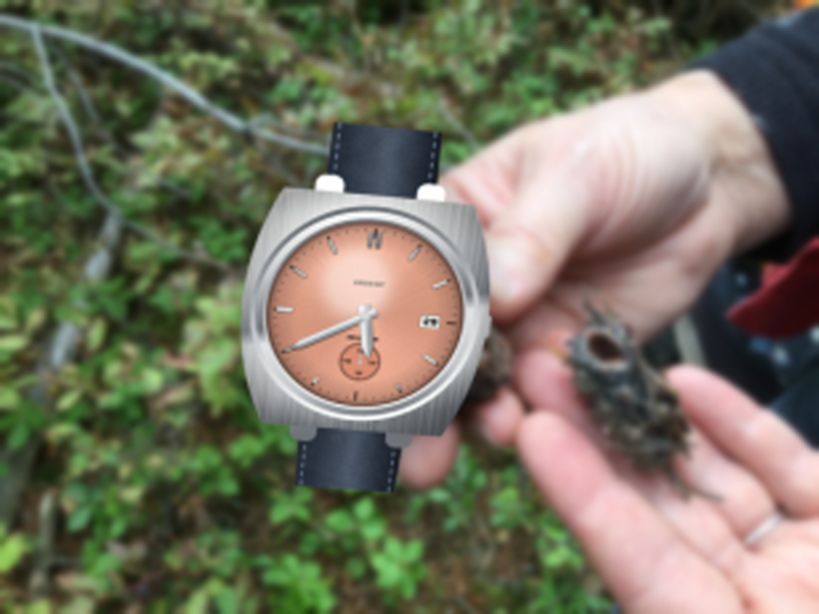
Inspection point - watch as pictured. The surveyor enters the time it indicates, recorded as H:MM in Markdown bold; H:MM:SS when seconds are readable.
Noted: **5:40**
